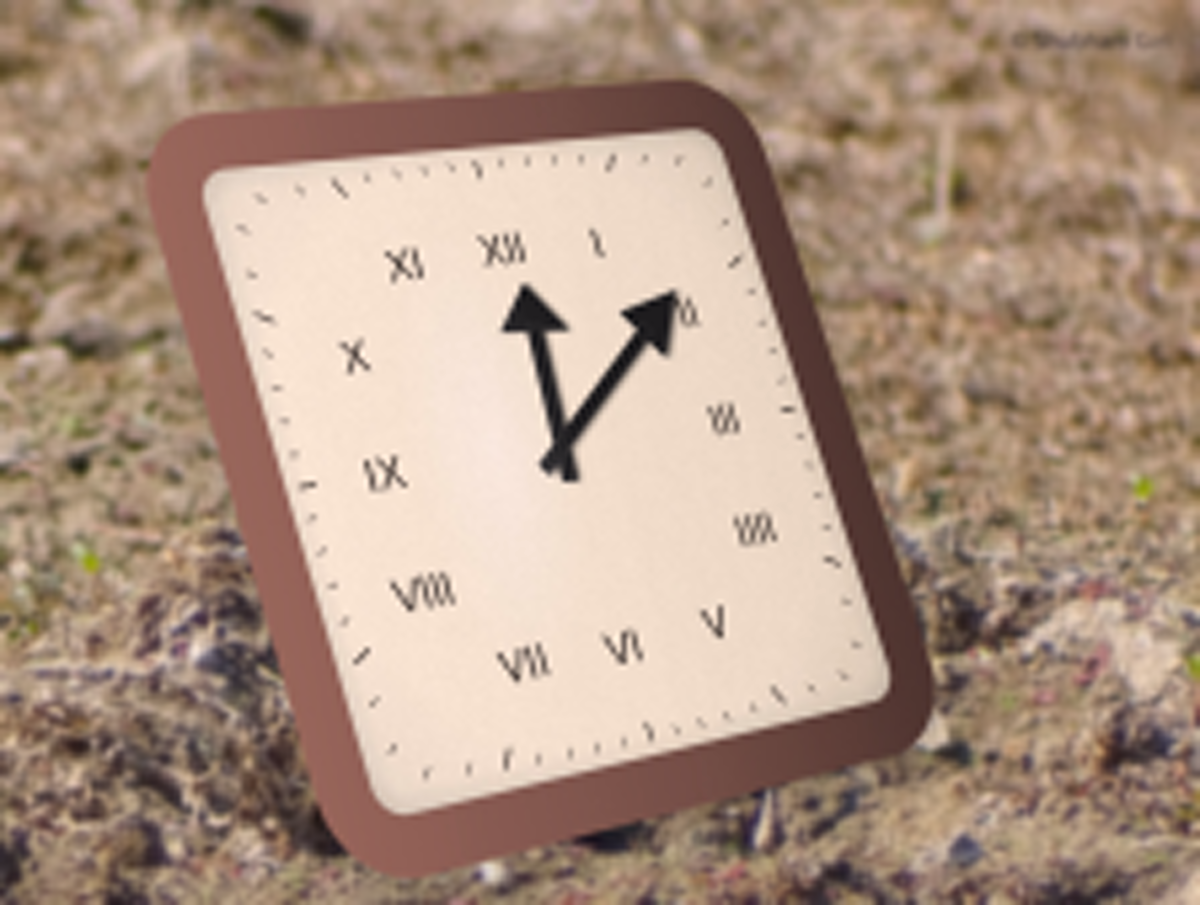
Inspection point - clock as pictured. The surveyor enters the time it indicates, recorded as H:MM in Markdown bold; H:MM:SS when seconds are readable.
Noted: **12:09**
